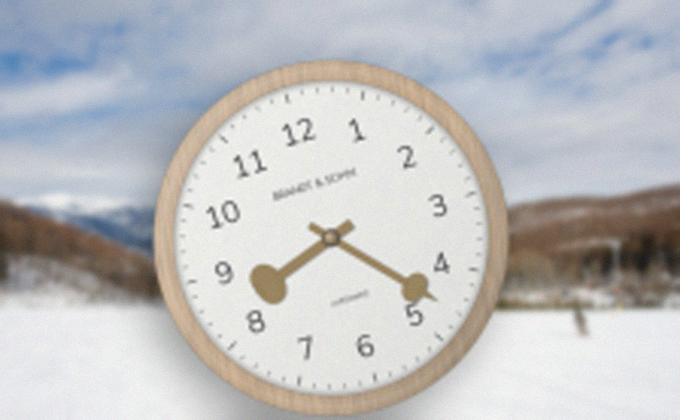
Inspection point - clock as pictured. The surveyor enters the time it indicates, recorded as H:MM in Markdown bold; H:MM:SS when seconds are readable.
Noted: **8:23**
